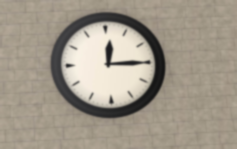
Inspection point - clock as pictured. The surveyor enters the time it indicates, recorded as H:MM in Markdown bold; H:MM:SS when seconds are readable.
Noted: **12:15**
